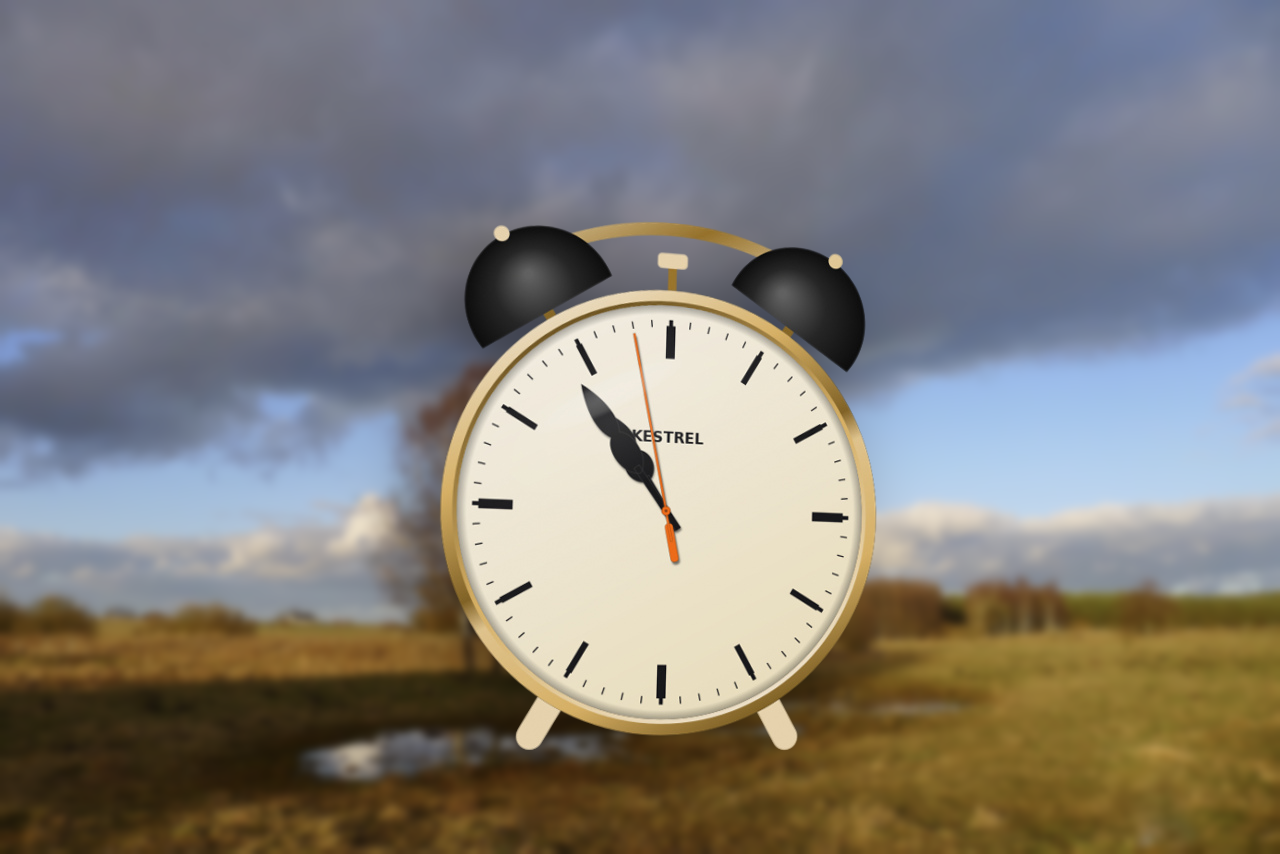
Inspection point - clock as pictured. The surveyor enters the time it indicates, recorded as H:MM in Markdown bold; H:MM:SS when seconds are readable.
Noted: **10:53:58**
